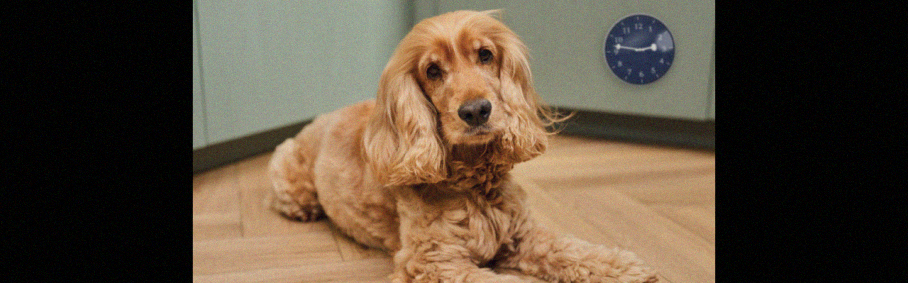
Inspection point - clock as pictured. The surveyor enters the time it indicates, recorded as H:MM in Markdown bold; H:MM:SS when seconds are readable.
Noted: **2:47**
